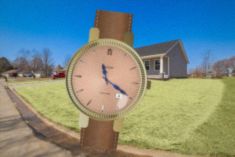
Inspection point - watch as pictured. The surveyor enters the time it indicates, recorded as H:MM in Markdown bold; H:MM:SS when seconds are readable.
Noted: **11:20**
